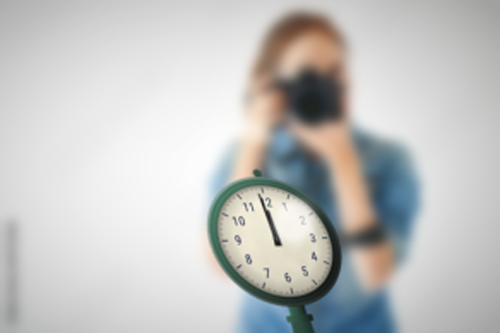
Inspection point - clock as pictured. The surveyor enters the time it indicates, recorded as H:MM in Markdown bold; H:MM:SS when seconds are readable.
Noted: **11:59**
